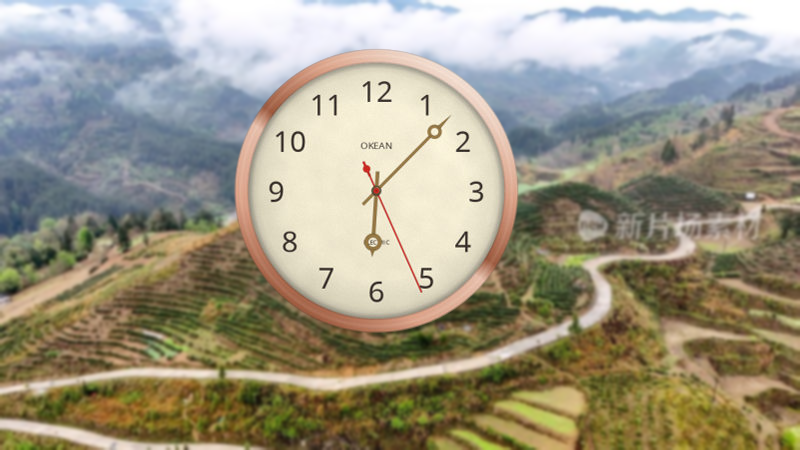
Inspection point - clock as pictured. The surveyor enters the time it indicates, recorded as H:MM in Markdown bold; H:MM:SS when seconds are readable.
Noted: **6:07:26**
